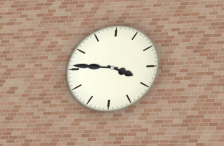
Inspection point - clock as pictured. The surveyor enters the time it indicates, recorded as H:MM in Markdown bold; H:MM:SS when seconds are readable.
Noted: **3:46**
